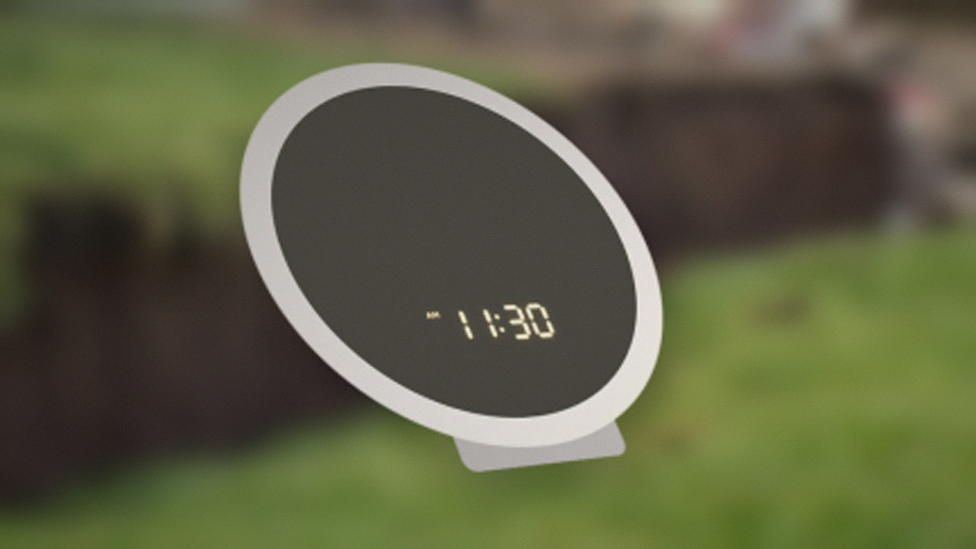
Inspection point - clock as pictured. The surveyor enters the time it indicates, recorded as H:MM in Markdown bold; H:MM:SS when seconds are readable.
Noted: **11:30**
